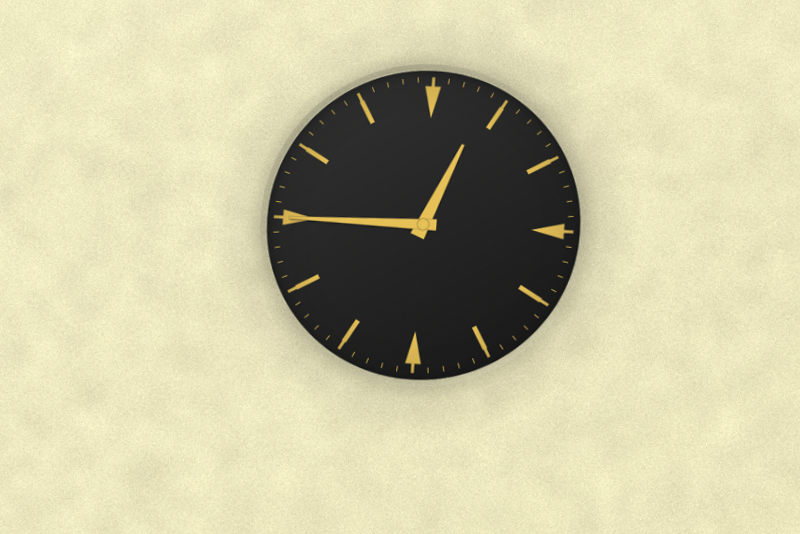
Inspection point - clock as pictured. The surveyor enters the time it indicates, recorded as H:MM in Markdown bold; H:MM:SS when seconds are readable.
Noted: **12:45**
